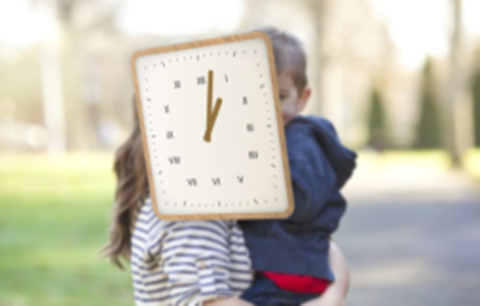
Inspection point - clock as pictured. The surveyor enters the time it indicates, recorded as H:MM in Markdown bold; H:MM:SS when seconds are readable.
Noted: **1:02**
